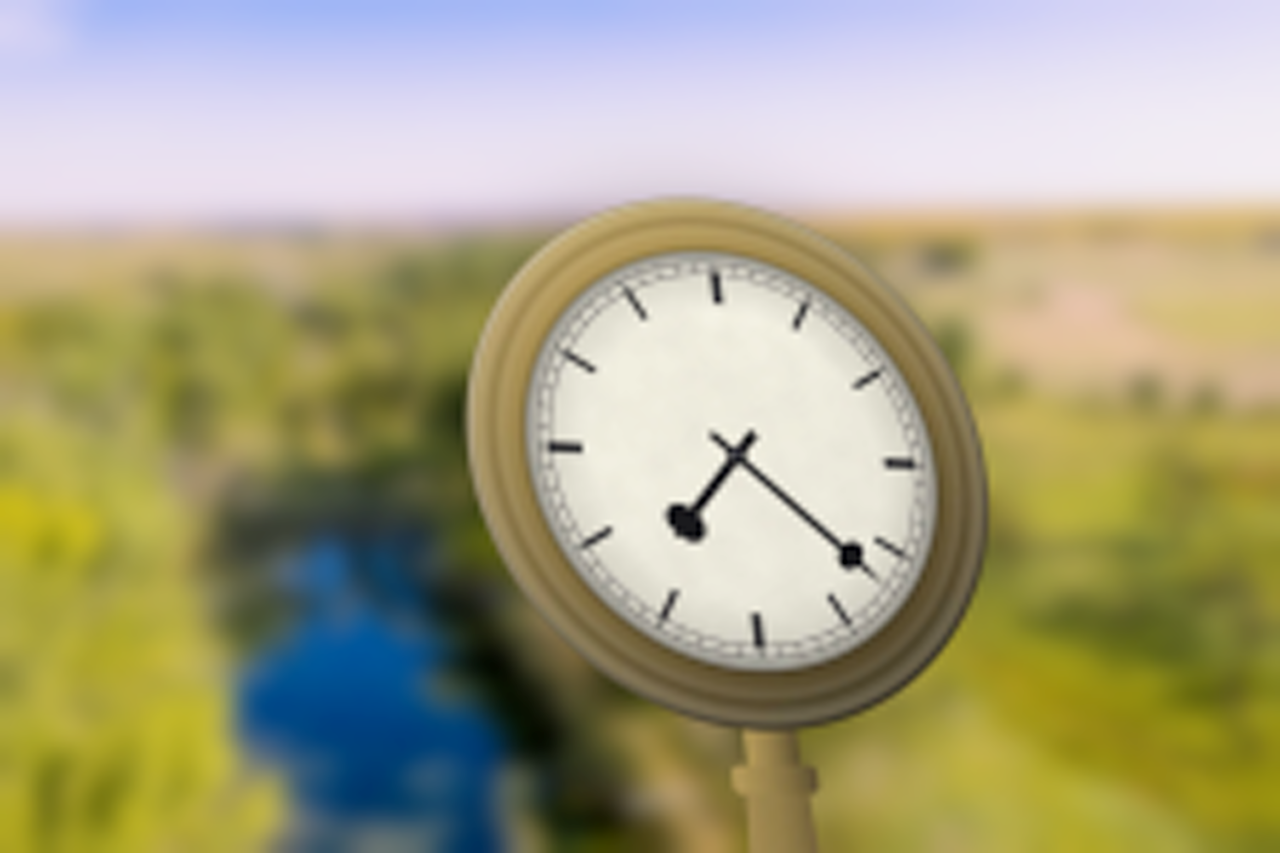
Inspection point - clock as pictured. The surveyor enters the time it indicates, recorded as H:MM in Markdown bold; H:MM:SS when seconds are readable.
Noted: **7:22**
